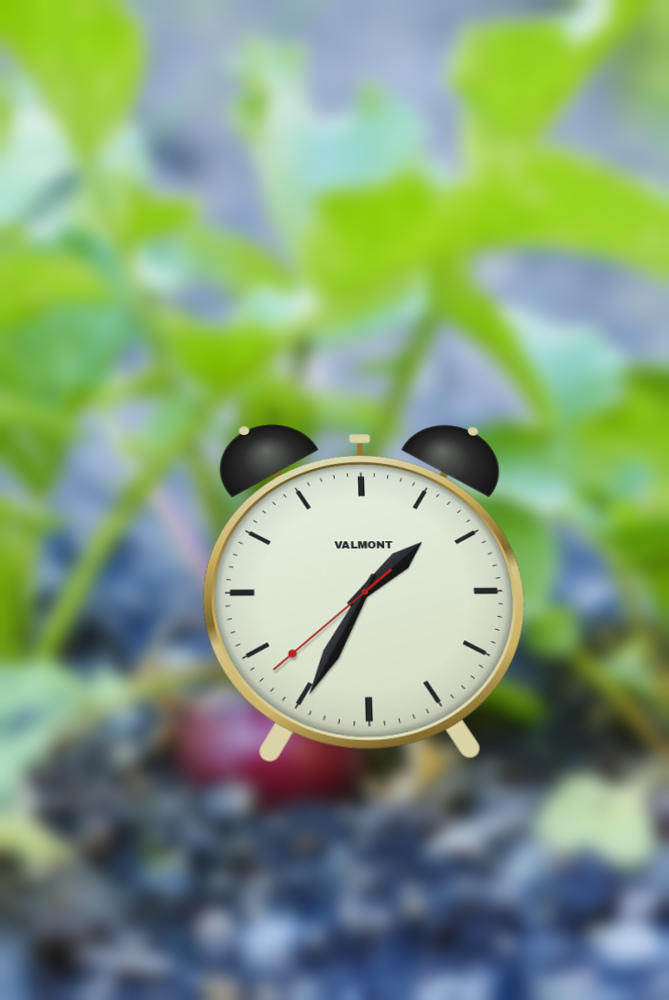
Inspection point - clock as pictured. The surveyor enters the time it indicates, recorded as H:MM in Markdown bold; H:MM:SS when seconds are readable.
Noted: **1:34:38**
